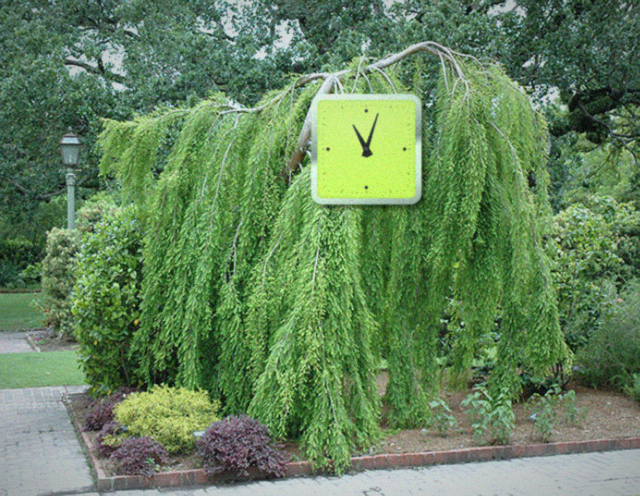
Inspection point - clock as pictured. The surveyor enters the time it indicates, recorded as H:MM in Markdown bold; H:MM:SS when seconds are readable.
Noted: **11:03**
